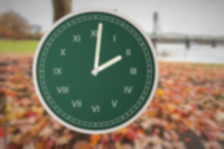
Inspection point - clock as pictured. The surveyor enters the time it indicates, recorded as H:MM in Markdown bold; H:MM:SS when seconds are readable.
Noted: **2:01**
